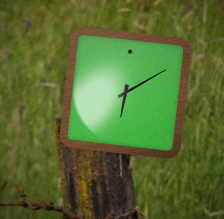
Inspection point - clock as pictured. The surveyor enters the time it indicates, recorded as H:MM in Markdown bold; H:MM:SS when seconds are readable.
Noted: **6:09**
